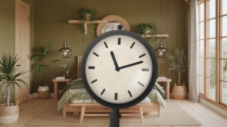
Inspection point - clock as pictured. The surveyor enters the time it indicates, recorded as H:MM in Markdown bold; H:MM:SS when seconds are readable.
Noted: **11:12**
